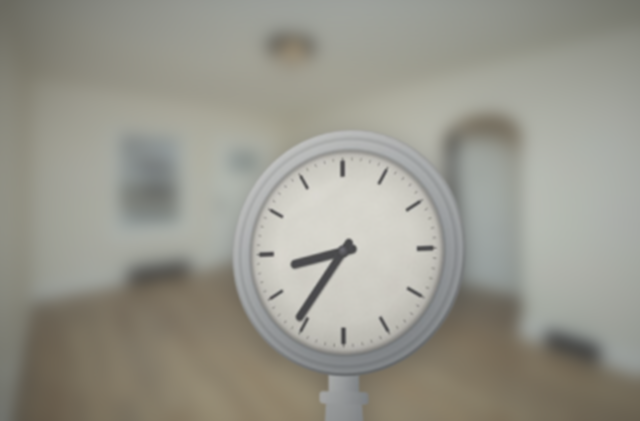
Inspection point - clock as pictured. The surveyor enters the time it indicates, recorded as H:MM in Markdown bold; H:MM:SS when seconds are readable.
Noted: **8:36**
